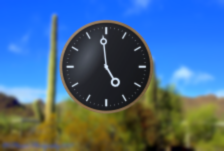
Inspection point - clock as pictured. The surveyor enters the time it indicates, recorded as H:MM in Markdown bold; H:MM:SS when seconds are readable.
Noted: **4:59**
